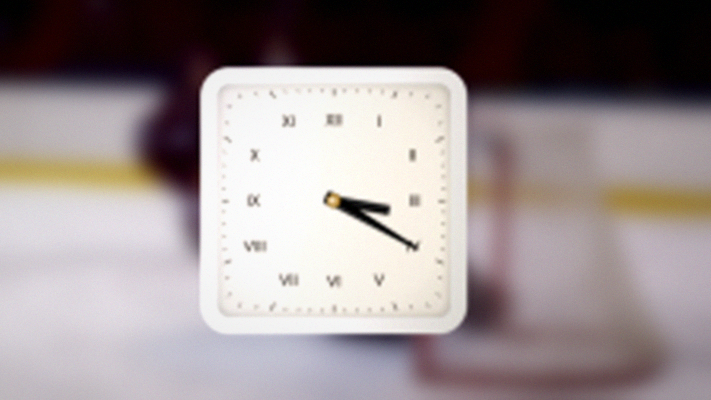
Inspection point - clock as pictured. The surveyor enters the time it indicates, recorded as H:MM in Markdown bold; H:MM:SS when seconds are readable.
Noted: **3:20**
